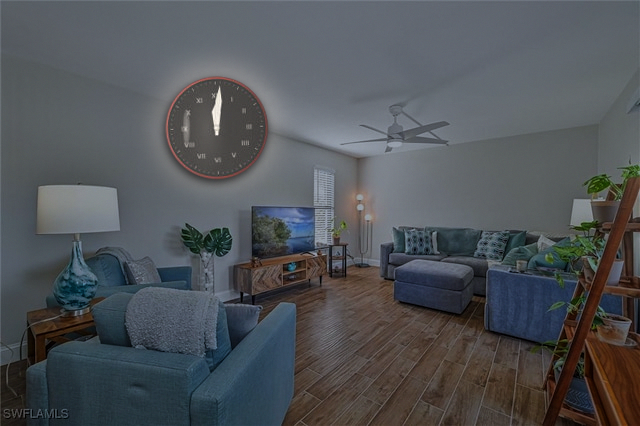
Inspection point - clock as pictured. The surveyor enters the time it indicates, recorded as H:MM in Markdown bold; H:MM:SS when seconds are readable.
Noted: **12:01**
